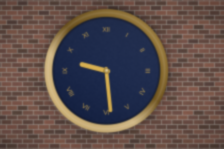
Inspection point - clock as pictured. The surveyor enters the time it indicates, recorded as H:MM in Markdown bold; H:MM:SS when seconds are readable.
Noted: **9:29**
